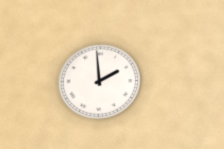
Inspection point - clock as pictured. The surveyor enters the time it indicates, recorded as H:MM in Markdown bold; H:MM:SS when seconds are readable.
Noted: **1:59**
